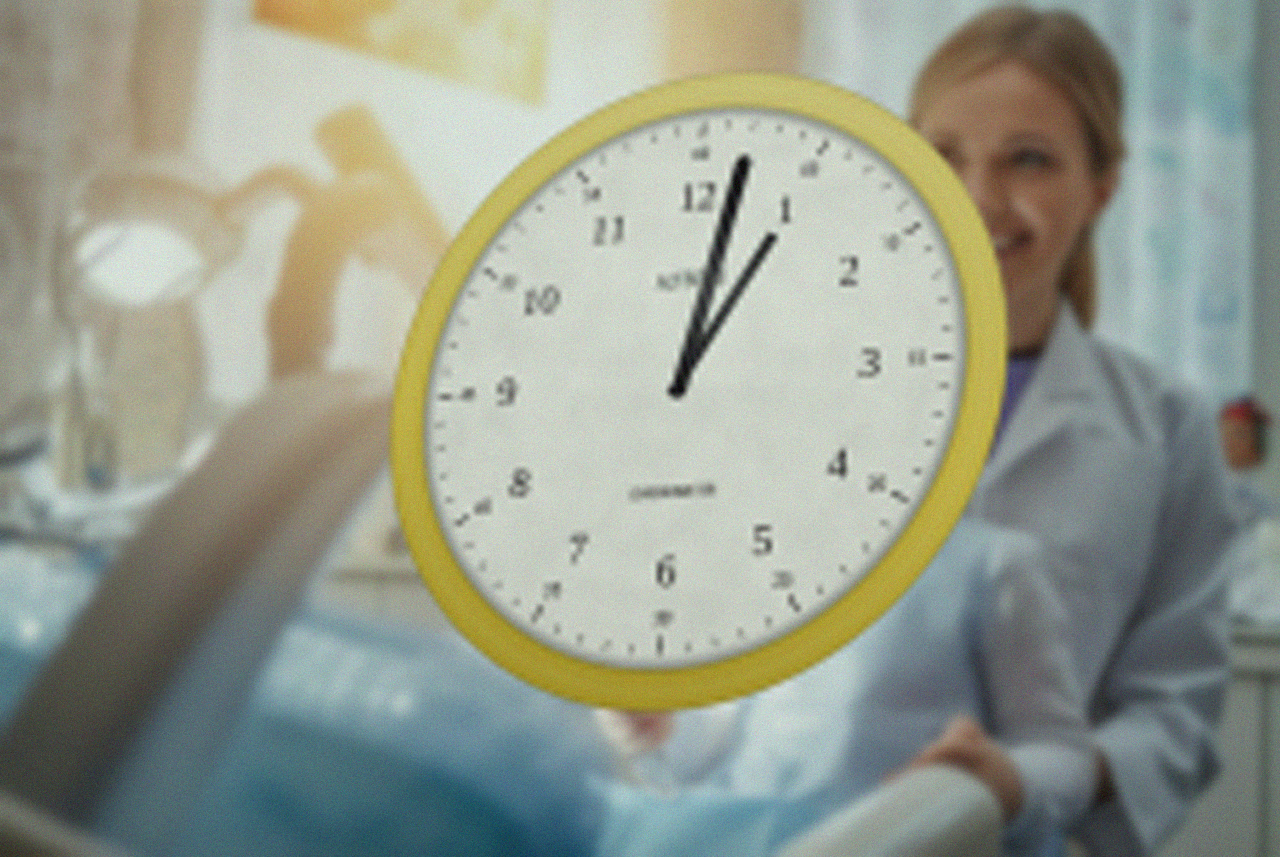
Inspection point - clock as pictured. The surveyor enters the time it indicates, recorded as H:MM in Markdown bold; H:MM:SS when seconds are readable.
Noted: **1:02**
